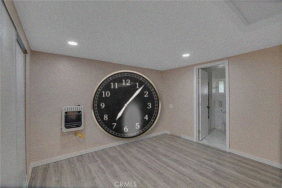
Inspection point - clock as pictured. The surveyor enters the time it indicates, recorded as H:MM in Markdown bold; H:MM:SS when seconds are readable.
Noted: **7:07**
